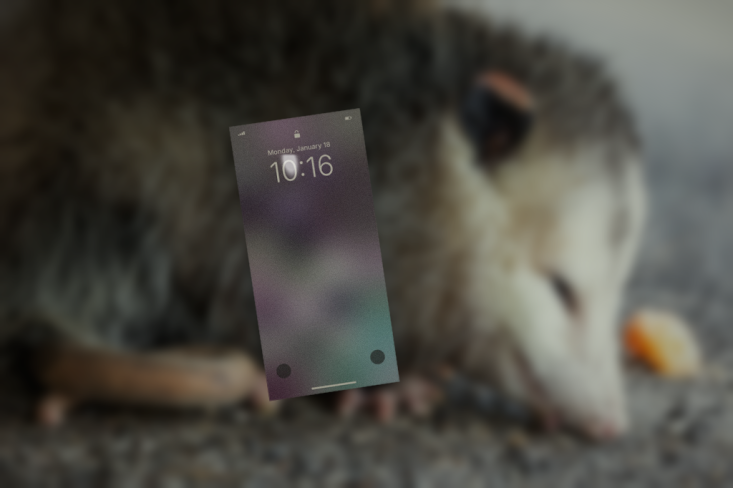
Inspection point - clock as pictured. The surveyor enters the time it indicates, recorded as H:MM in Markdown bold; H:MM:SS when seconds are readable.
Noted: **10:16**
